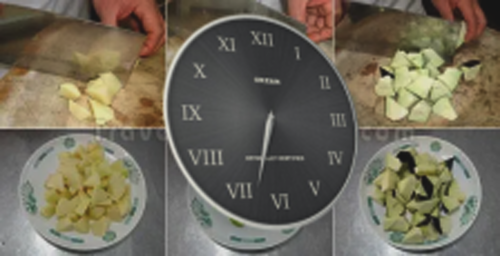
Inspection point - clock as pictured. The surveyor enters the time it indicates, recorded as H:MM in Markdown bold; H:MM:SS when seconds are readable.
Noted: **6:33**
